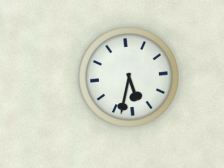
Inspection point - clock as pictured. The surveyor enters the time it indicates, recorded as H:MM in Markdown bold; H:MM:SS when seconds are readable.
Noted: **5:33**
